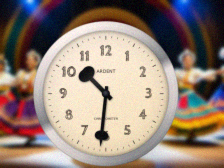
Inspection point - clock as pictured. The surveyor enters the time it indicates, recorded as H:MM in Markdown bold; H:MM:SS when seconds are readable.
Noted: **10:31**
